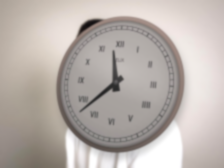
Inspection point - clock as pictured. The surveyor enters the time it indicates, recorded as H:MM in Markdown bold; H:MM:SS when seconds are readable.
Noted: **11:38**
